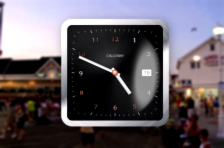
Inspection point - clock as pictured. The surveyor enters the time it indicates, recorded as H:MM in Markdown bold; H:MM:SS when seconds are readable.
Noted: **4:49**
